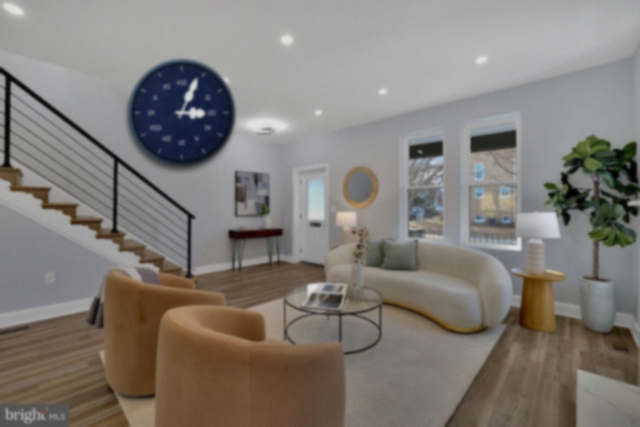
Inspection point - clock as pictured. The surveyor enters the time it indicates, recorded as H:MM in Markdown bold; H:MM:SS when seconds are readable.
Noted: **3:04**
